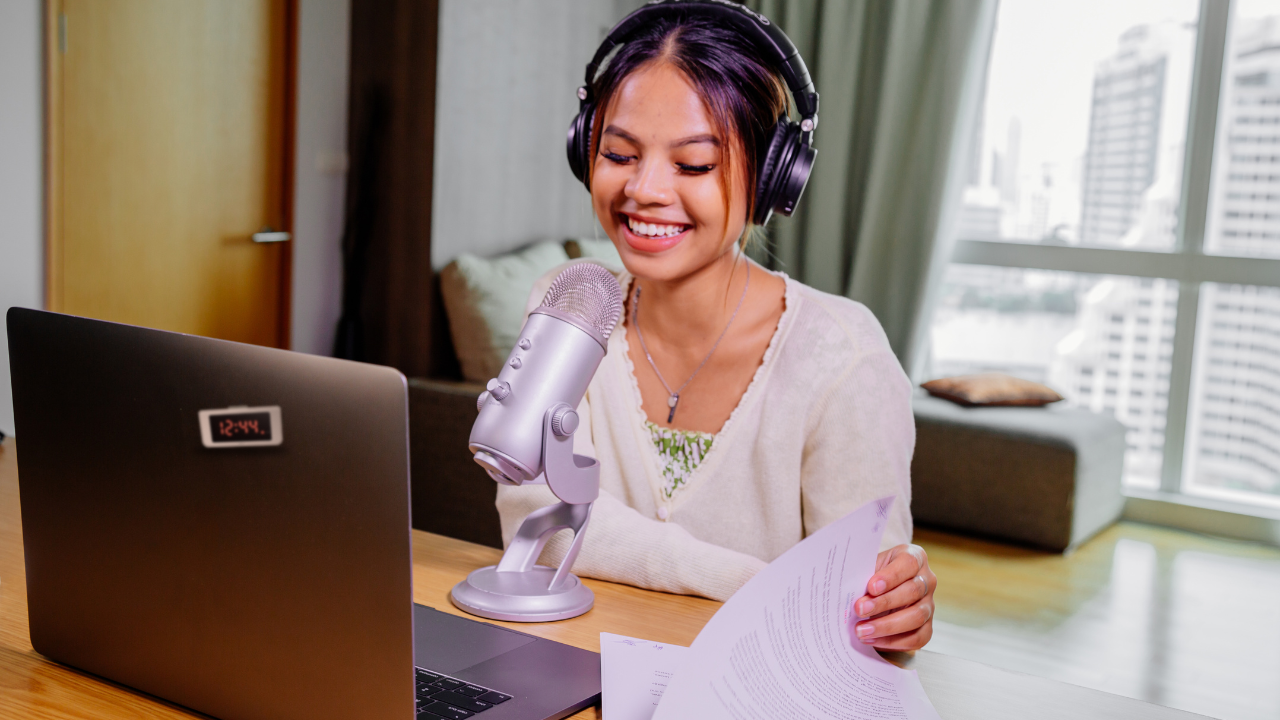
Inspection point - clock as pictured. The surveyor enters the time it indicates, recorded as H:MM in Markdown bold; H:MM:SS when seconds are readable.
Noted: **12:44**
